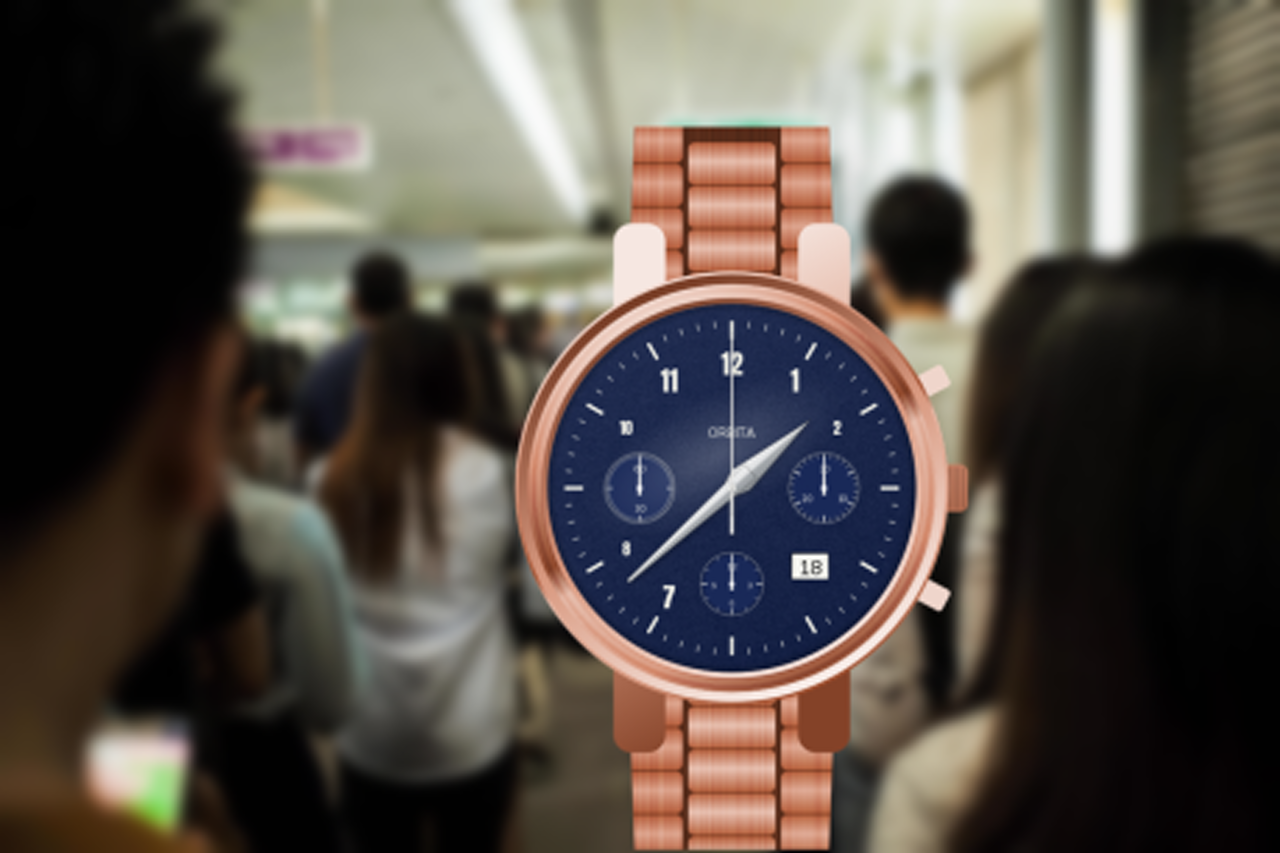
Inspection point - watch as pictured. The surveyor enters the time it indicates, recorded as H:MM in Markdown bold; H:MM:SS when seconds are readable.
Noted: **1:38**
